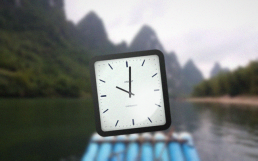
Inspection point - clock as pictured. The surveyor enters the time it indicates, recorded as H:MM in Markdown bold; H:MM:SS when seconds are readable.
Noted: **10:01**
